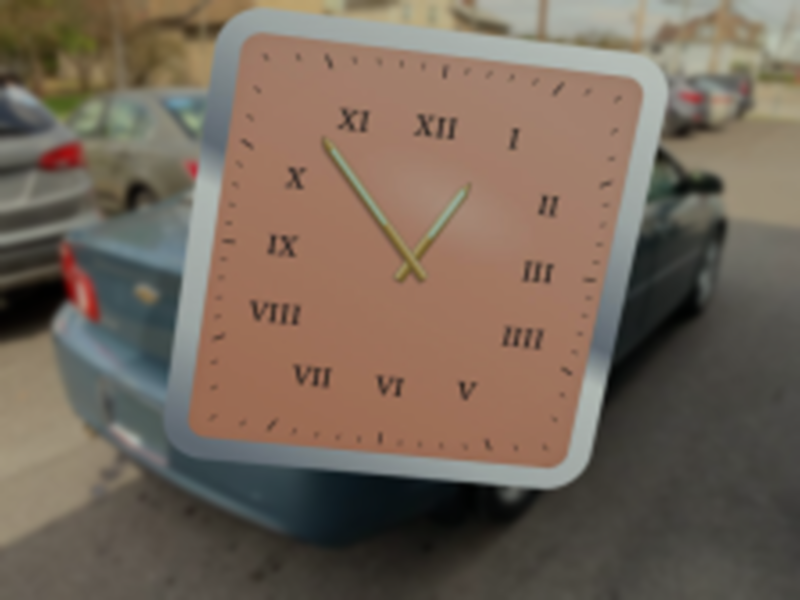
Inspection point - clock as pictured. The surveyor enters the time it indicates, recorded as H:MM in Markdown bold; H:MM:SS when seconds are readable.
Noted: **12:53**
